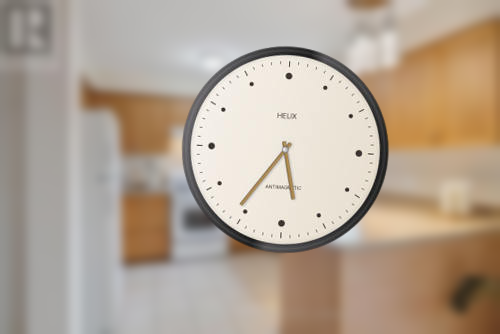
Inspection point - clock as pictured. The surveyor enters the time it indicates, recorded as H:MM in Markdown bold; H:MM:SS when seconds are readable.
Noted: **5:36**
